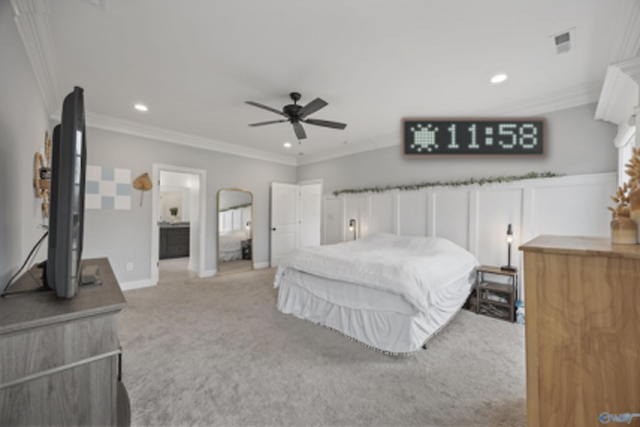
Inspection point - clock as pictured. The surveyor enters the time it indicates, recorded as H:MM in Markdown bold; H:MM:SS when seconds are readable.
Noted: **11:58**
